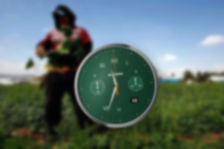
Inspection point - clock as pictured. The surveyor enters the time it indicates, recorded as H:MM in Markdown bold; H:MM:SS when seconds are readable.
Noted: **11:34**
